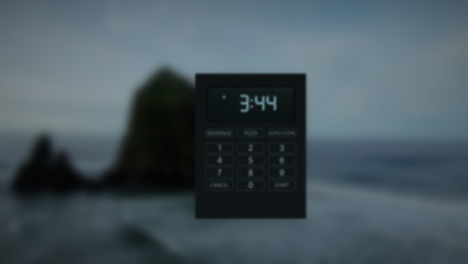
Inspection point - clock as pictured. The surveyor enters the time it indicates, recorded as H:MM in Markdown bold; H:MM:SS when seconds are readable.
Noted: **3:44**
